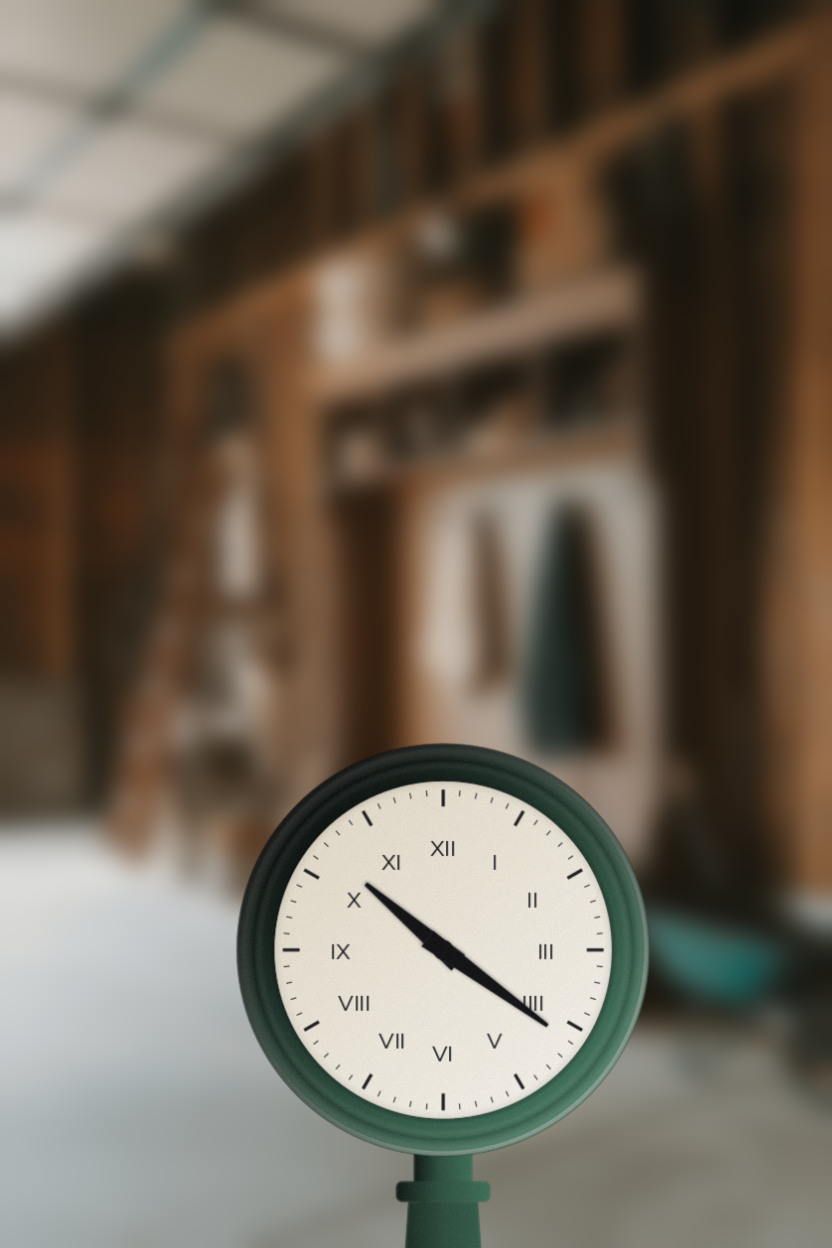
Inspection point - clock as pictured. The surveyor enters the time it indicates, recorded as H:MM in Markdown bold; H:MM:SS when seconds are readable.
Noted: **10:21**
